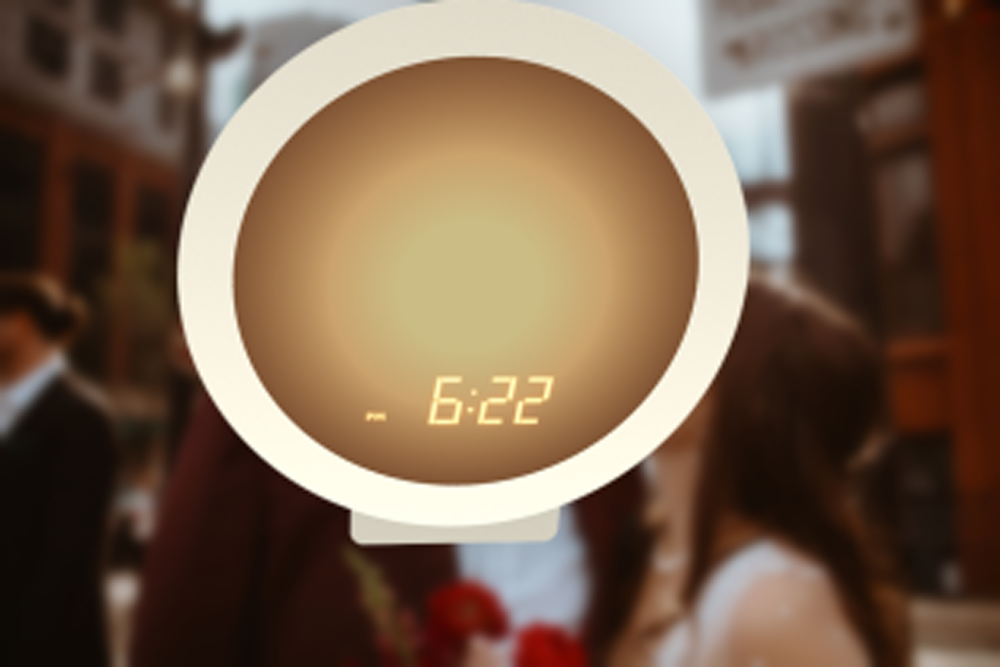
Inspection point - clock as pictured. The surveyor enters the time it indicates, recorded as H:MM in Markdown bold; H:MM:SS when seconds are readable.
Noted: **6:22**
